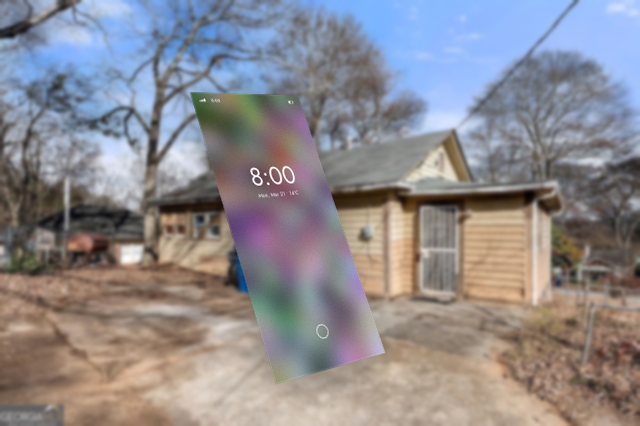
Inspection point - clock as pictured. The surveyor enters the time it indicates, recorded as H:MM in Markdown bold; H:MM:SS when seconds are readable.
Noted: **8:00**
